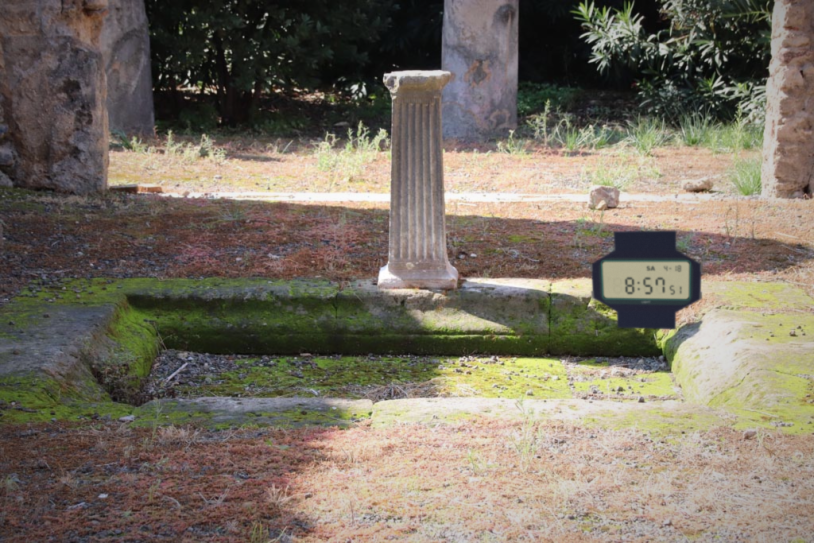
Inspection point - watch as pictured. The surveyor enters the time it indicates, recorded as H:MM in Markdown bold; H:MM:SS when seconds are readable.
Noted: **8:57**
